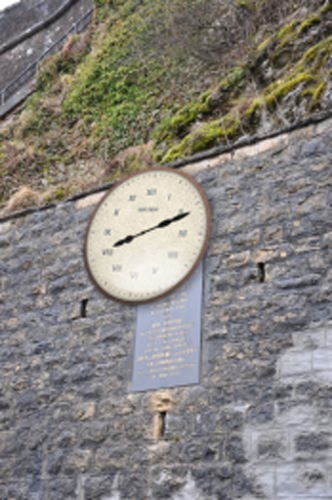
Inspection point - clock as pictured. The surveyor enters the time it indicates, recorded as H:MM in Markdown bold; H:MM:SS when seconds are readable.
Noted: **8:11**
